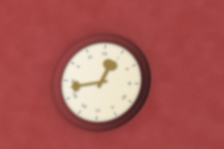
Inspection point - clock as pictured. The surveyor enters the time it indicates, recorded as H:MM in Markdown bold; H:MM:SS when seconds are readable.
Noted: **12:43**
